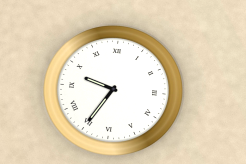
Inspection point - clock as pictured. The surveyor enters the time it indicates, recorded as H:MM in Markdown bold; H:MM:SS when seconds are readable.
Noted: **9:35**
